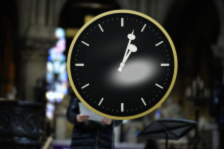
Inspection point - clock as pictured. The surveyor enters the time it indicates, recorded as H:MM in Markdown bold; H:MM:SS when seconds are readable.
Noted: **1:03**
